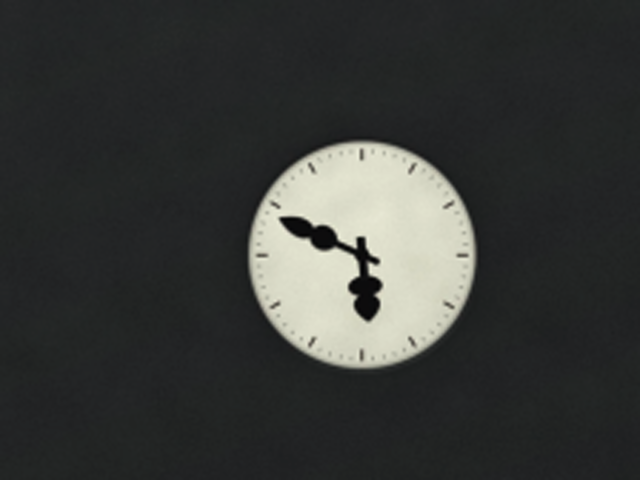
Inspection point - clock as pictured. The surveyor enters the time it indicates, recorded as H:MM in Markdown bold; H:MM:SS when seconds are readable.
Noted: **5:49**
